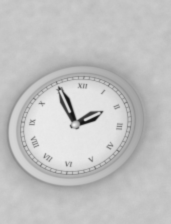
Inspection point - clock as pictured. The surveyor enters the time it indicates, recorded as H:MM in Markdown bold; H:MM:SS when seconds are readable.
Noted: **1:55**
